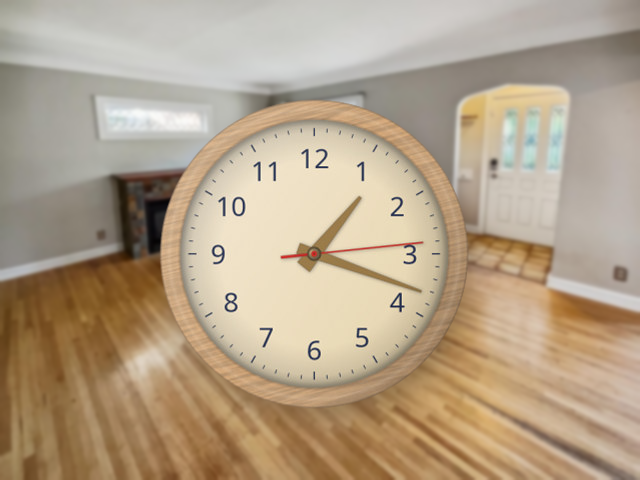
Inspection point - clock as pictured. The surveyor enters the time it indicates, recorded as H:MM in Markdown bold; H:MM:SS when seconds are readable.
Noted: **1:18:14**
